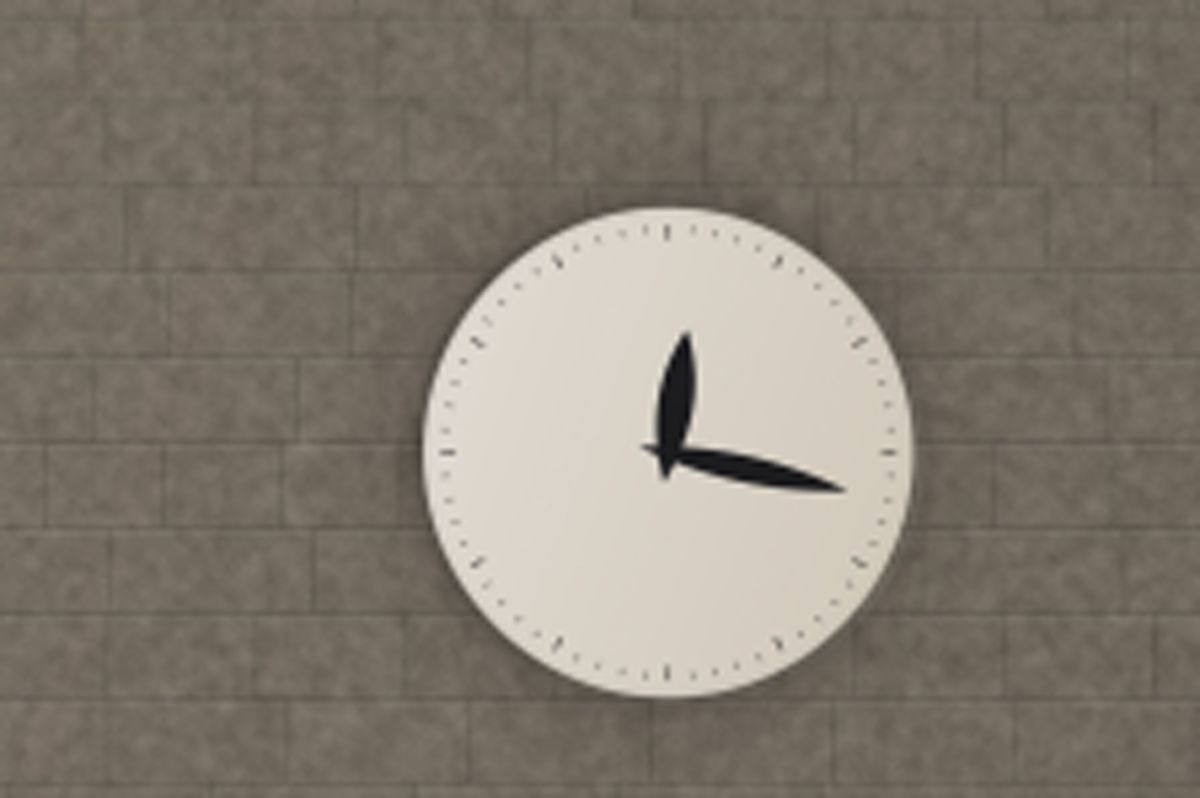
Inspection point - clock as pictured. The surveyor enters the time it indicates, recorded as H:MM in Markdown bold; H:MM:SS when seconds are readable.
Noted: **12:17**
